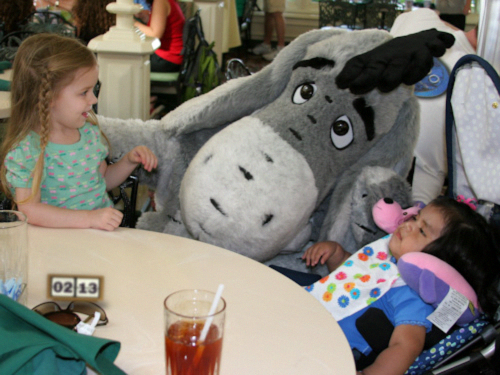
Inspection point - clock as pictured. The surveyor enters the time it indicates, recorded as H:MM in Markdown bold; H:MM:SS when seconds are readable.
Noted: **2:13**
